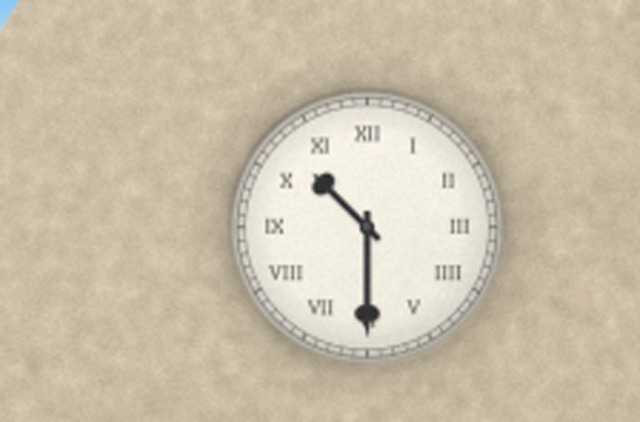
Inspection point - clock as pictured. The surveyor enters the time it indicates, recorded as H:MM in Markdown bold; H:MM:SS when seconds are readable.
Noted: **10:30**
